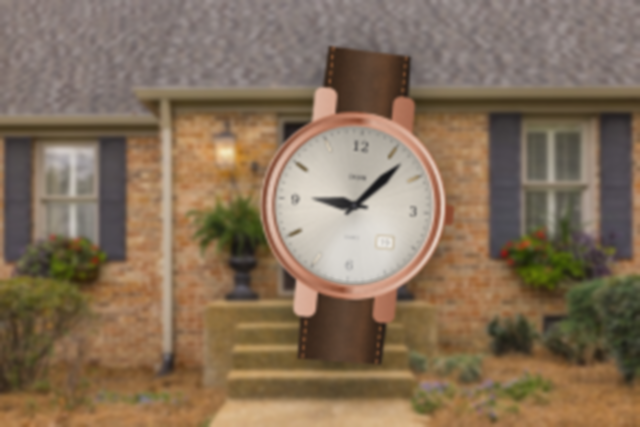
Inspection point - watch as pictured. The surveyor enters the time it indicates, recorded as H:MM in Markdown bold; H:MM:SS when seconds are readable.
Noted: **9:07**
